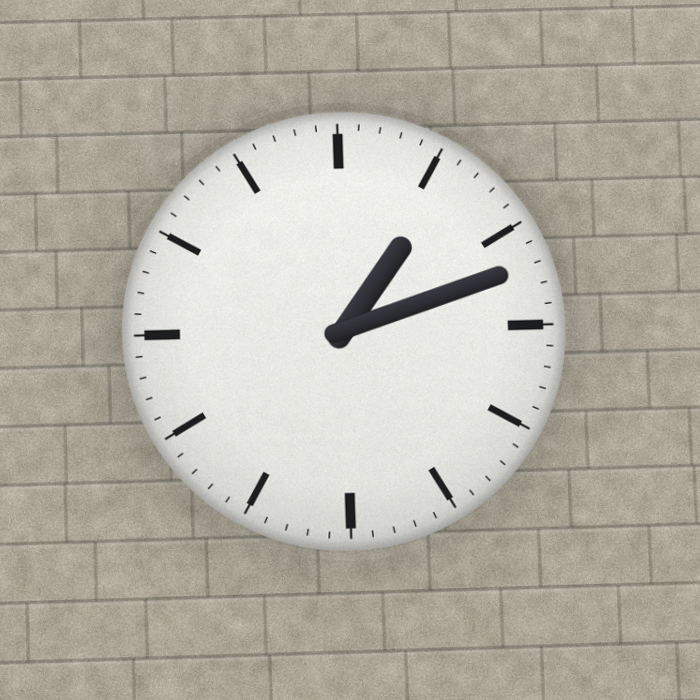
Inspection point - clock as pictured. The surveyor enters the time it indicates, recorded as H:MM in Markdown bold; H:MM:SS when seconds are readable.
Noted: **1:12**
